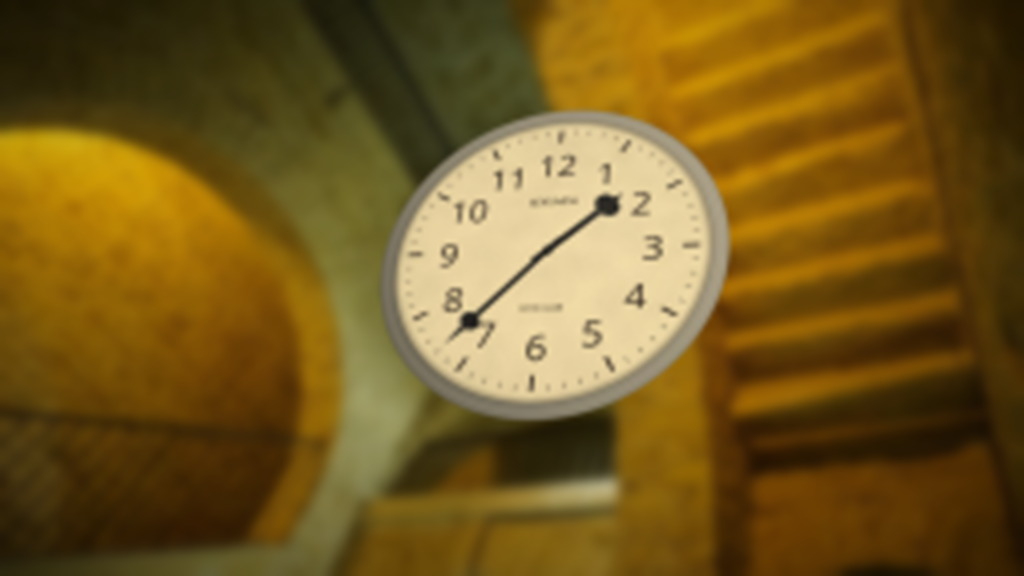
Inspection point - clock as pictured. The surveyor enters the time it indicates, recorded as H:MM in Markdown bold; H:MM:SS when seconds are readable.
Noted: **1:37**
